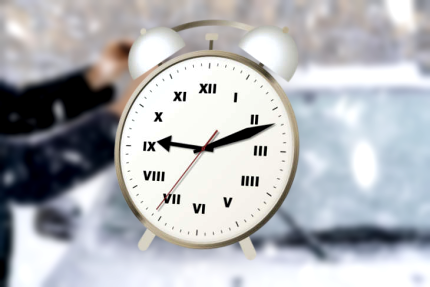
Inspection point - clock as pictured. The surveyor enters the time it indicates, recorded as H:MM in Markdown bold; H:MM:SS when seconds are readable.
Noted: **9:11:36**
